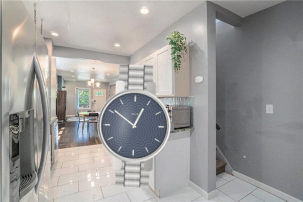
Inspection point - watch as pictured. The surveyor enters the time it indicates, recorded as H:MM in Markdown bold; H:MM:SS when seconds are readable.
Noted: **12:51**
